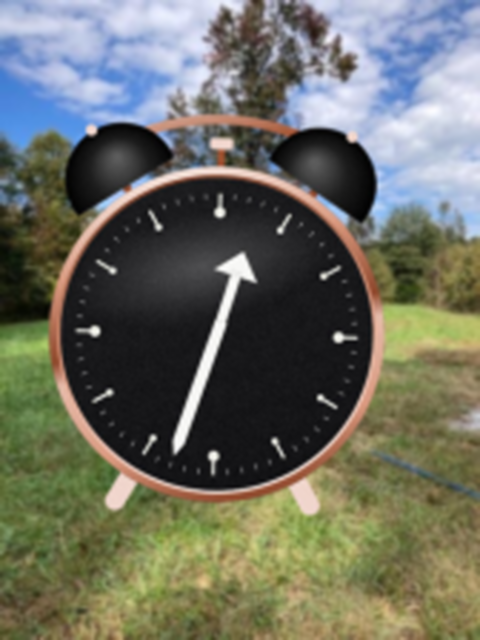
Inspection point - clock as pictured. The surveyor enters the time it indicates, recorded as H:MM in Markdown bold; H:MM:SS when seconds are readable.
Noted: **12:33**
